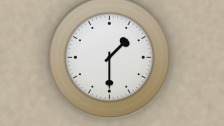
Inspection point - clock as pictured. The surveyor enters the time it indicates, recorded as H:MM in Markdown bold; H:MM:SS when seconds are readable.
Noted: **1:30**
